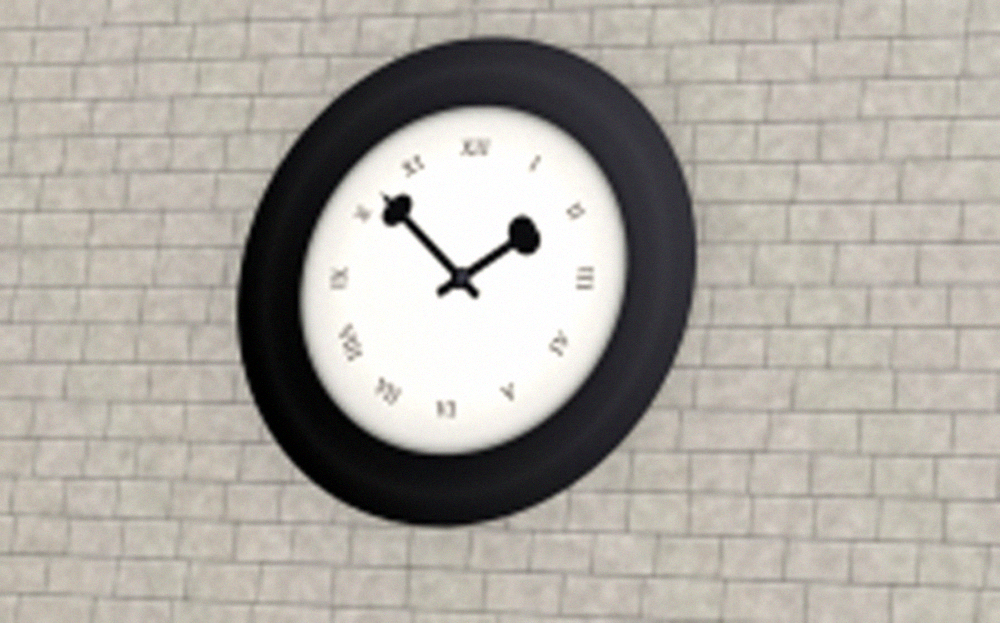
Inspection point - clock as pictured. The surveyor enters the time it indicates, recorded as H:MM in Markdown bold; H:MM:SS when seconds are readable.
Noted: **1:52**
